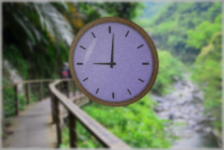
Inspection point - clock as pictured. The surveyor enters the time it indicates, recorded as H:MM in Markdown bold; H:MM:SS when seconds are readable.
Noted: **9:01**
